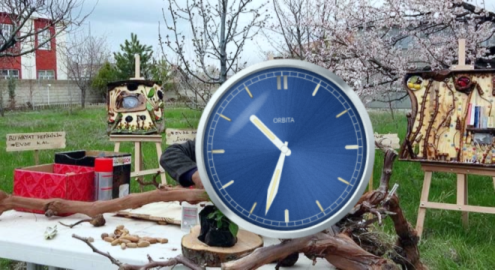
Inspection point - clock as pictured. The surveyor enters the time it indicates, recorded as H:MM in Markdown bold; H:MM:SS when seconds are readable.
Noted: **10:33**
